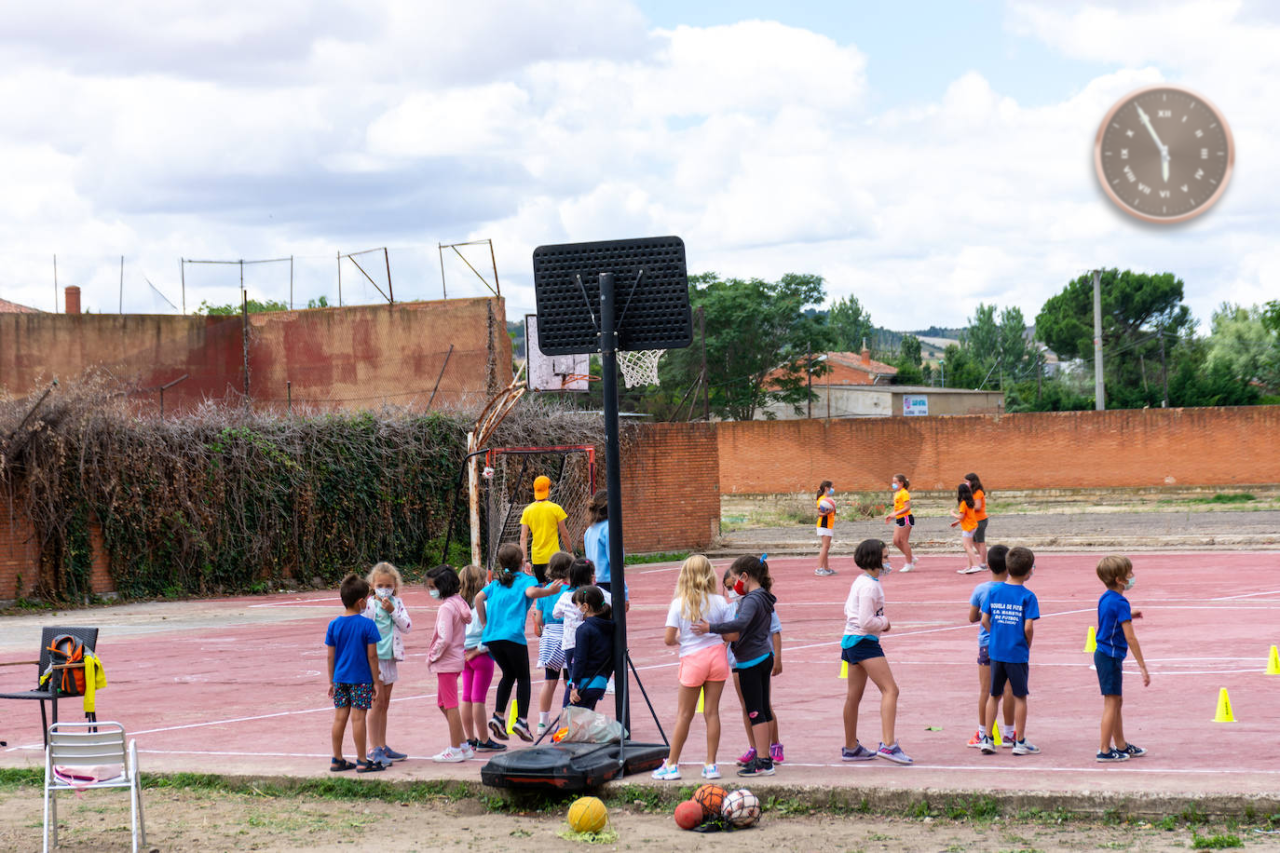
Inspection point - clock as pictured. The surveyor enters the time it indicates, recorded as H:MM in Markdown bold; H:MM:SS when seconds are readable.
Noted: **5:55**
